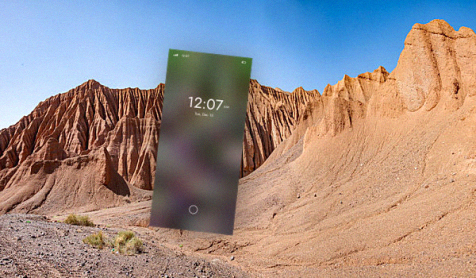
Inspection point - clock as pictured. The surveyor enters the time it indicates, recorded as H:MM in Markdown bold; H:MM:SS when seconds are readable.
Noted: **12:07**
